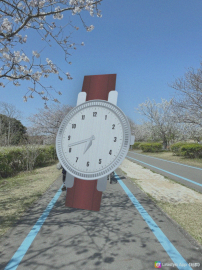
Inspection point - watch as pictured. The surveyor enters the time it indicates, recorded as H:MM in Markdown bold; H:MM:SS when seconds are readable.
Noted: **6:42**
